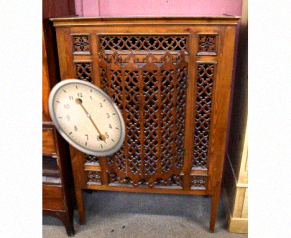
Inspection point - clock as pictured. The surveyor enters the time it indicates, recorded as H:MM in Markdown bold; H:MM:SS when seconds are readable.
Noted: **11:28**
